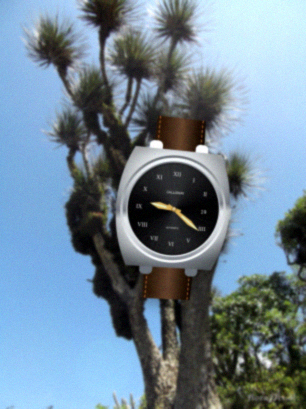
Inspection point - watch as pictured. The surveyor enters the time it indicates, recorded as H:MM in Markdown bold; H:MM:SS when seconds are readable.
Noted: **9:21**
